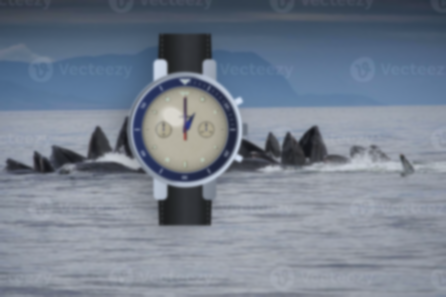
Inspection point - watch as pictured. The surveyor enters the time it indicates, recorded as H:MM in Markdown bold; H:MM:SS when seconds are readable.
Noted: **1:00**
